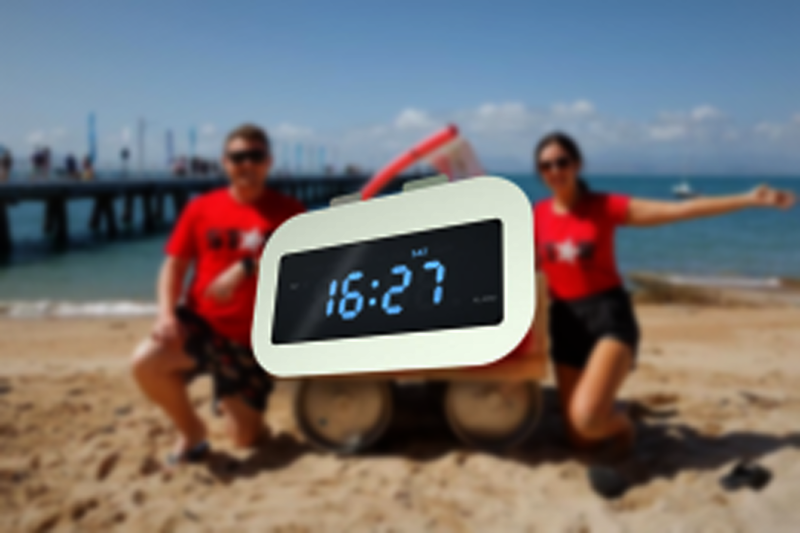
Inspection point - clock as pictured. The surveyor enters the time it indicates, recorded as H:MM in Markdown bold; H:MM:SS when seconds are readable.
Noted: **16:27**
